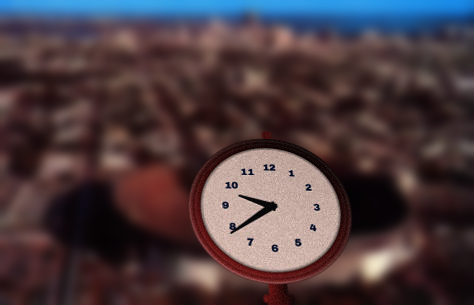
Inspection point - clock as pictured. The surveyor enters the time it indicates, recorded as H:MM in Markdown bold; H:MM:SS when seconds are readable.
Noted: **9:39**
